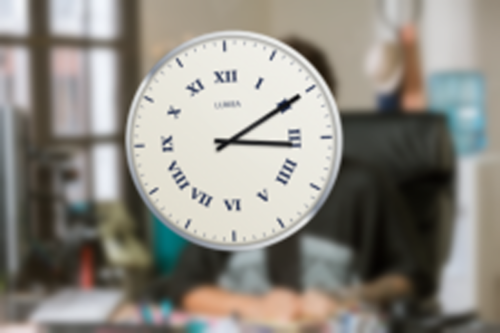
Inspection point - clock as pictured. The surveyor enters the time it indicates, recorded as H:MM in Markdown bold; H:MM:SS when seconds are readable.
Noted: **3:10**
